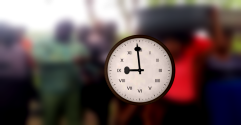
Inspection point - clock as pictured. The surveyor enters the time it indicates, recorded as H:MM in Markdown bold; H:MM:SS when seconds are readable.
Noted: **8:59**
